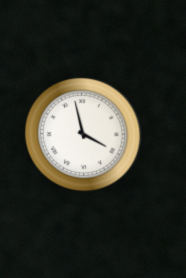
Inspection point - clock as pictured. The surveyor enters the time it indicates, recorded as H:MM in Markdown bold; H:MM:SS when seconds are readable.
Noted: **3:58**
